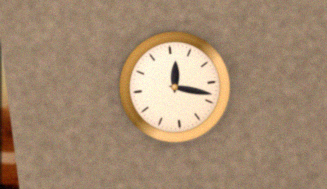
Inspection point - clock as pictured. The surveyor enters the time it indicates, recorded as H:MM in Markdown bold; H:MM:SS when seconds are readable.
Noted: **12:18**
